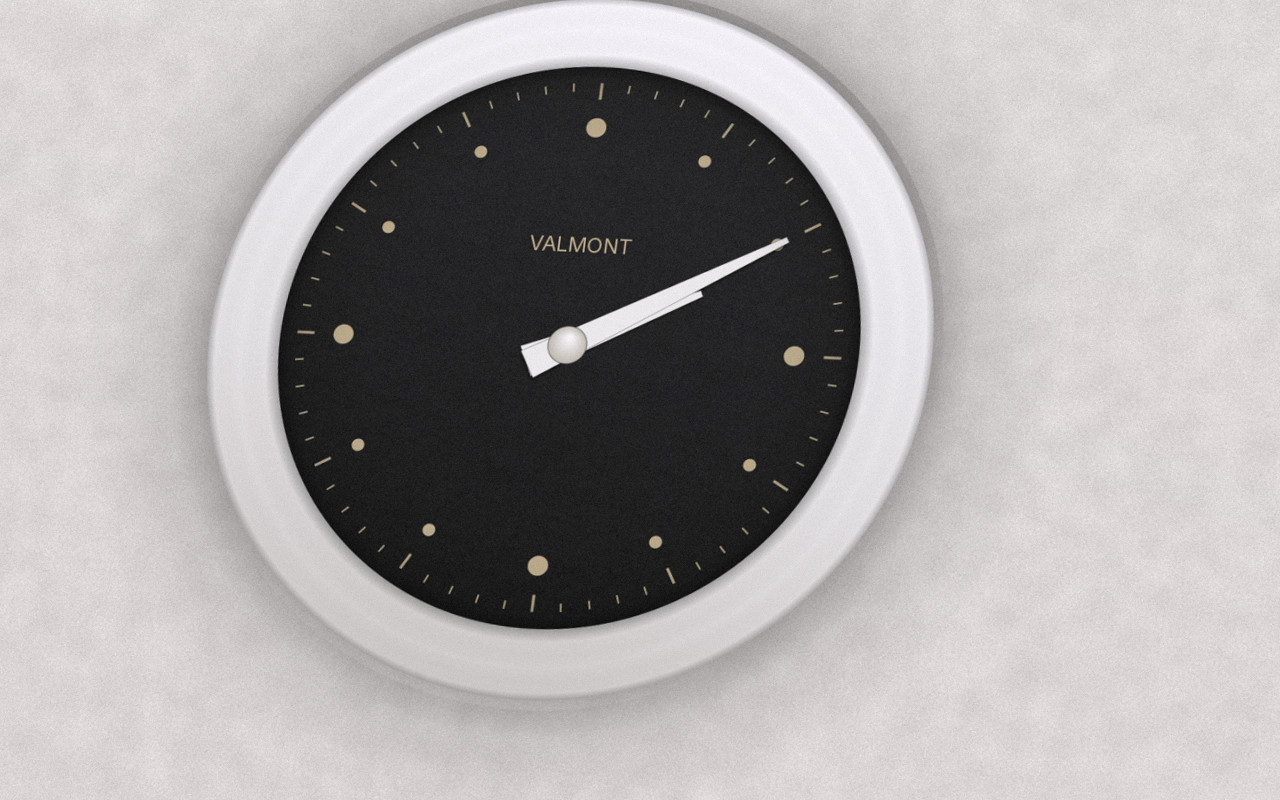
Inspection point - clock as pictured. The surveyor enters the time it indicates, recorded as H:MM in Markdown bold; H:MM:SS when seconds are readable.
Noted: **2:10**
